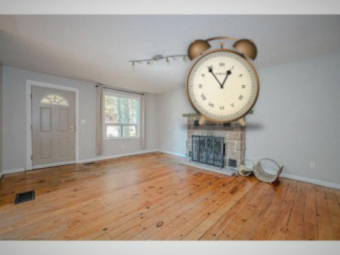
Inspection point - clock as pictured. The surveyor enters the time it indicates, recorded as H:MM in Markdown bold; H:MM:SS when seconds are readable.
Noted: **12:54**
